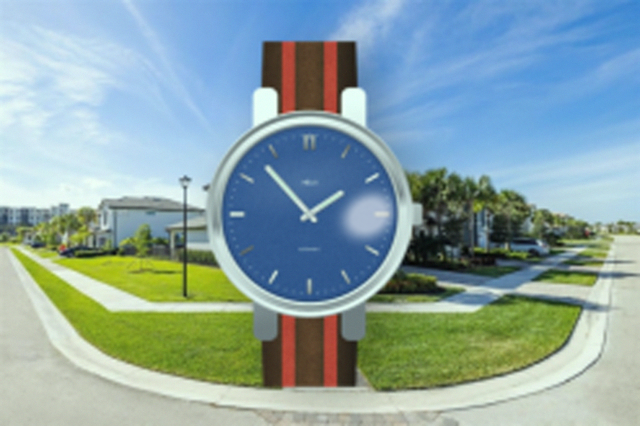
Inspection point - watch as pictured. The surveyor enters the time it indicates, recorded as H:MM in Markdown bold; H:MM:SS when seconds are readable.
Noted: **1:53**
